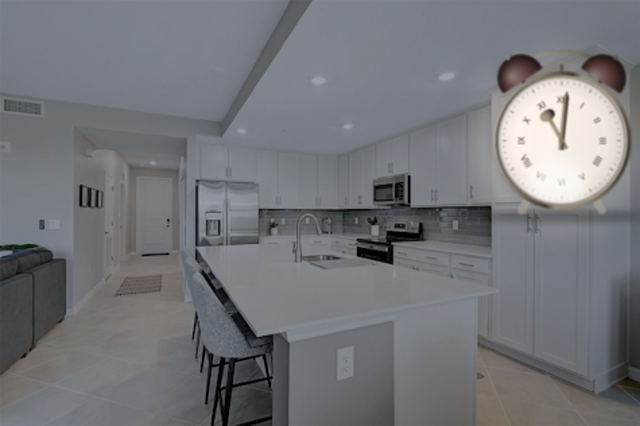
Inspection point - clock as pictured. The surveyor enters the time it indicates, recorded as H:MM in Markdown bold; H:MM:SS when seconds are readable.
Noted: **11:01**
